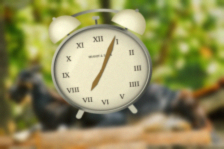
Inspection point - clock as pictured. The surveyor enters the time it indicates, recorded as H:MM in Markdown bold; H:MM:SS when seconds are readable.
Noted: **7:04**
